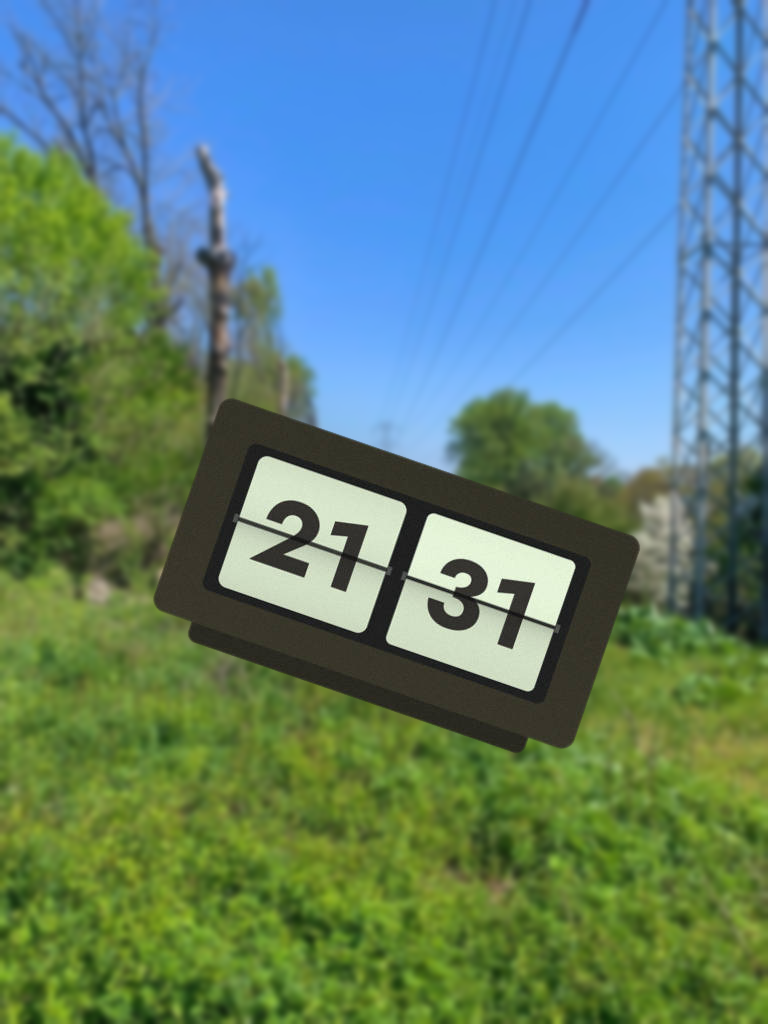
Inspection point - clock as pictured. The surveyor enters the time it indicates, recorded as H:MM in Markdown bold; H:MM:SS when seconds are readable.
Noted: **21:31**
